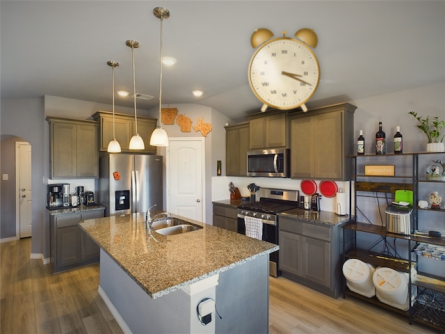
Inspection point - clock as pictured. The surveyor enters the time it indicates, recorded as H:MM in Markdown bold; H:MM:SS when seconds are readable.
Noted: **3:19**
